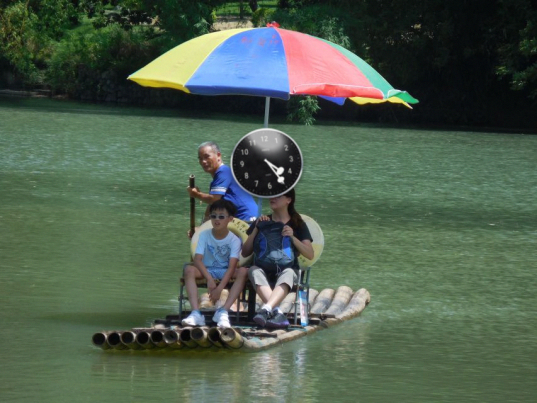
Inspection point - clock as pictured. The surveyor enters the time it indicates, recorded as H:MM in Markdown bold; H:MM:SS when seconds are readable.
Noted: **4:25**
